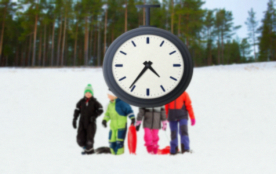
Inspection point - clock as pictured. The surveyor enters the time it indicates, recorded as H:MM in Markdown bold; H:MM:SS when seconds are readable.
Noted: **4:36**
